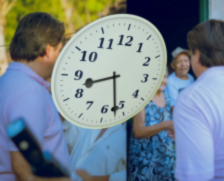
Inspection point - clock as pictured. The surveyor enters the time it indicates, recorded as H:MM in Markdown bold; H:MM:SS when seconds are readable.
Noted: **8:27**
